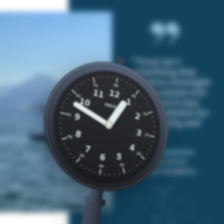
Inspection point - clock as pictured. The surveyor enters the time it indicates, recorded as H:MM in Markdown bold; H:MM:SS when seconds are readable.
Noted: **12:48**
